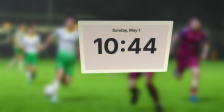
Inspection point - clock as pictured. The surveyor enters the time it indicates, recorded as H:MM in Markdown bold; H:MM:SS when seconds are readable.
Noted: **10:44**
